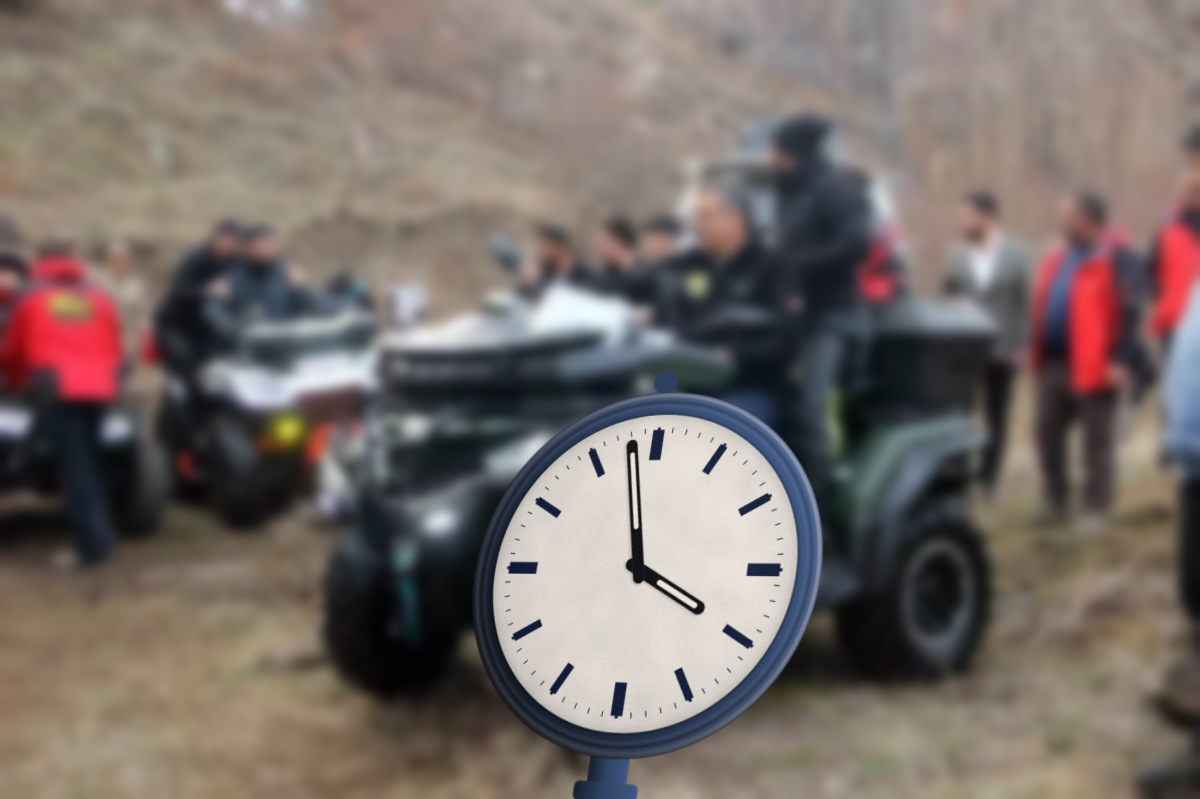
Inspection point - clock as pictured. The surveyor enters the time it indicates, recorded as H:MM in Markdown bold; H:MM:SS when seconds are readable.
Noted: **3:58**
